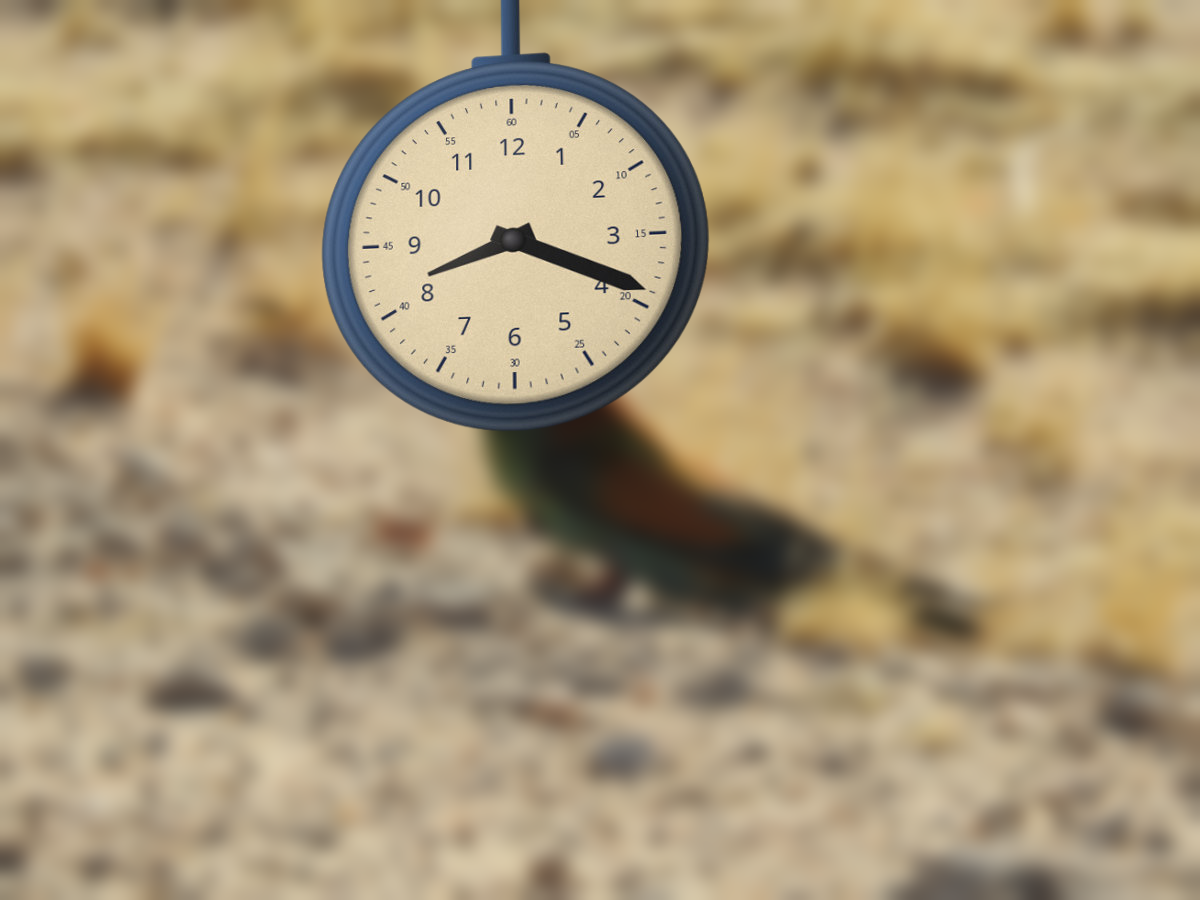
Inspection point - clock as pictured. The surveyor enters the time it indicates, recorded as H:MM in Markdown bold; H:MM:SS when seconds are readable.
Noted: **8:19**
